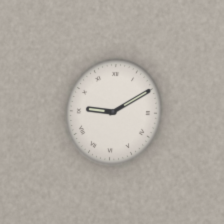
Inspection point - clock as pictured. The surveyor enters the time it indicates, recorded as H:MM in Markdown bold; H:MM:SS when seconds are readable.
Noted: **9:10**
